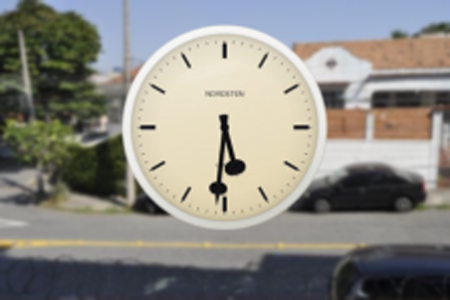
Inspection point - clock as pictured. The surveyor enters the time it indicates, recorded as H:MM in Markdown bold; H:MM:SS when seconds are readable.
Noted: **5:31**
